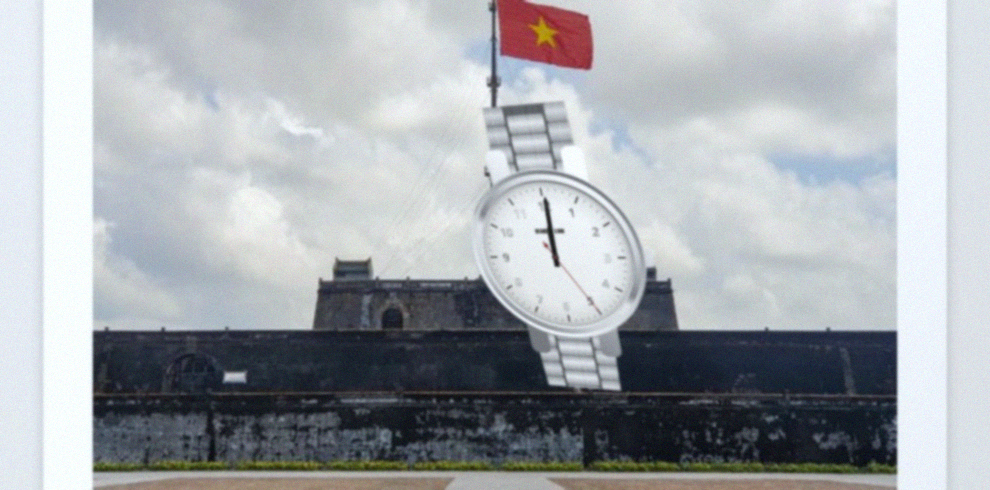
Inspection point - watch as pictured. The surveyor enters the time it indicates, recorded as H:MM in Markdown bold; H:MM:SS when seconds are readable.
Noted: **12:00:25**
